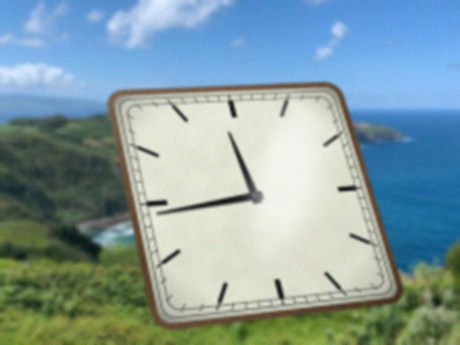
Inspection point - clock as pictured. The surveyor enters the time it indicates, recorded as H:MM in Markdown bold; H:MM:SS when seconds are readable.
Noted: **11:44**
